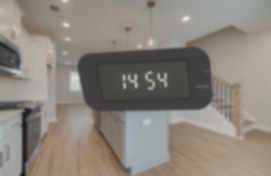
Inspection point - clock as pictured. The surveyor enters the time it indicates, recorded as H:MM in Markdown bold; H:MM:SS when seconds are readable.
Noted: **14:54**
